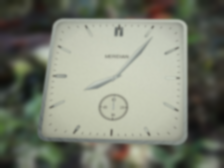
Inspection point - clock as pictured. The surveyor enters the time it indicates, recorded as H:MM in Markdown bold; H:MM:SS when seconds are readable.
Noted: **8:06**
